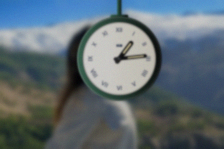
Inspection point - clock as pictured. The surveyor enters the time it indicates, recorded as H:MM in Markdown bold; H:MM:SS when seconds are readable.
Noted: **1:14**
